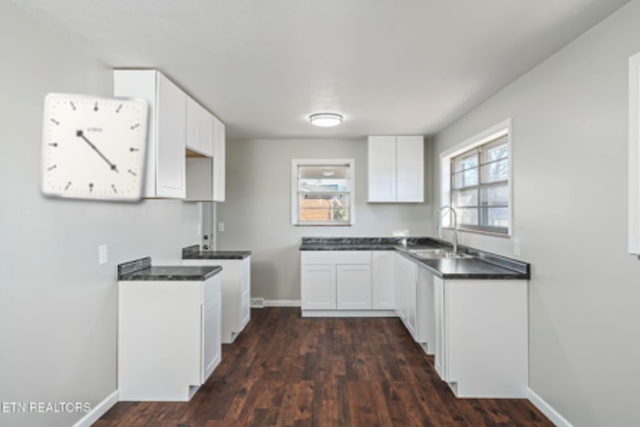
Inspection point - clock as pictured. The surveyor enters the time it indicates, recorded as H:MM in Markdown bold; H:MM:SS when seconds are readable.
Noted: **10:22**
